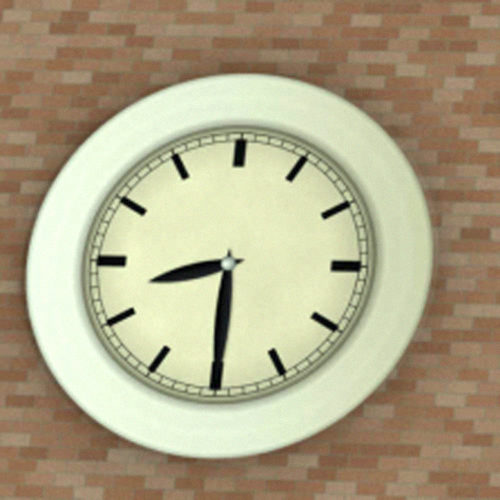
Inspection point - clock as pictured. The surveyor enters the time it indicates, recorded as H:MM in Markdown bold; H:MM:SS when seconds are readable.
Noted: **8:30**
